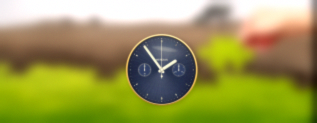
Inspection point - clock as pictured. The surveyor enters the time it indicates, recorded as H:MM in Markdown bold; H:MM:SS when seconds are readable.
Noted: **1:54**
